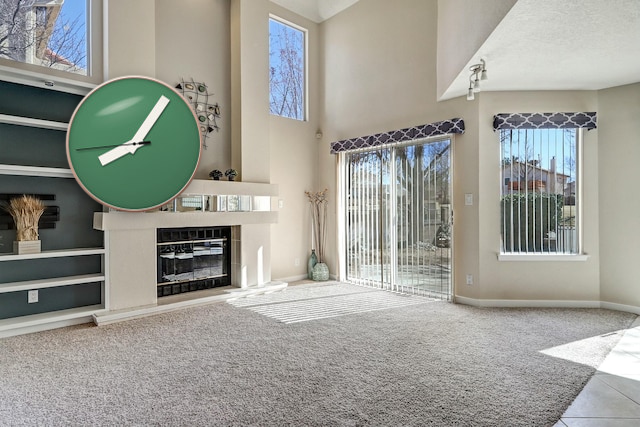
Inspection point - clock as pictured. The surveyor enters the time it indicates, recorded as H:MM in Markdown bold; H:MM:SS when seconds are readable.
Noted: **8:05:44**
